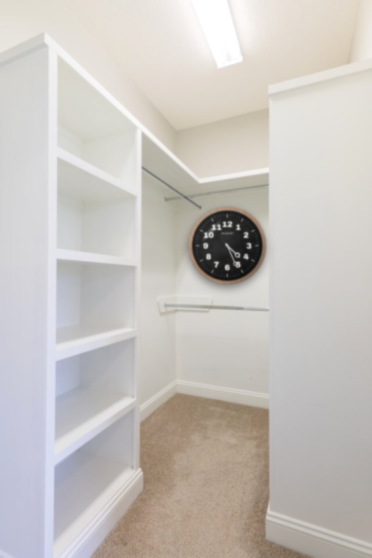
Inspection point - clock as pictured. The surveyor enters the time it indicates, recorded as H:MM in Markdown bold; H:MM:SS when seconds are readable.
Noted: **4:26**
